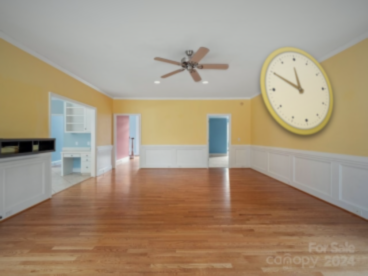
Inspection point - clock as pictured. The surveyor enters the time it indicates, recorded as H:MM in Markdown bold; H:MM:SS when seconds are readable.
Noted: **11:50**
